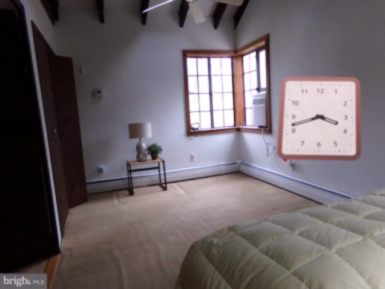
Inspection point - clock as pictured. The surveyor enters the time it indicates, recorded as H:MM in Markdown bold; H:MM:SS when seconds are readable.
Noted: **3:42**
